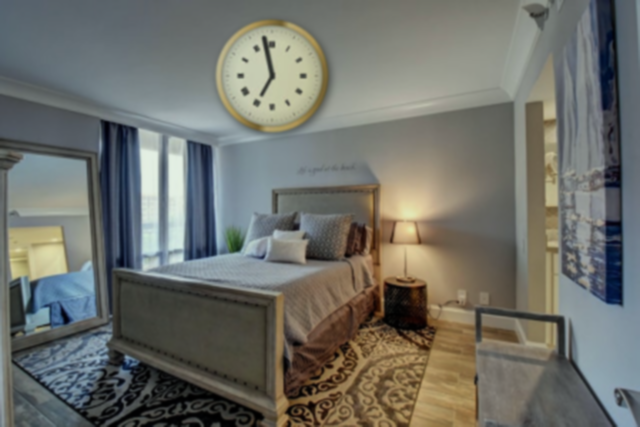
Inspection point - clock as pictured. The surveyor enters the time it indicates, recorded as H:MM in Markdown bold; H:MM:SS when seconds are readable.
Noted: **6:58**
